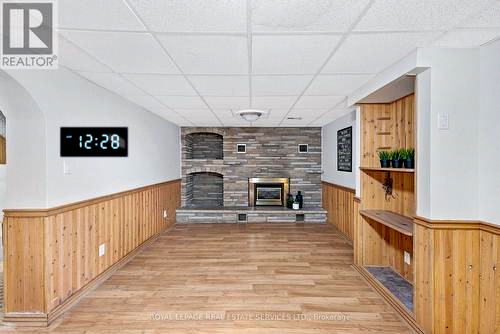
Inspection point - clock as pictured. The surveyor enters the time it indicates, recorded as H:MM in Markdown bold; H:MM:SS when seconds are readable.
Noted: **12:28**
